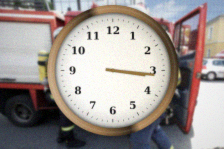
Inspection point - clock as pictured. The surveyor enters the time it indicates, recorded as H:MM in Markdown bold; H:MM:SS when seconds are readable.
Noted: **3:16**
